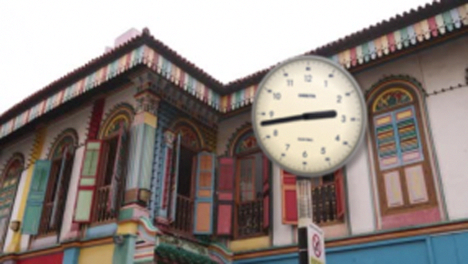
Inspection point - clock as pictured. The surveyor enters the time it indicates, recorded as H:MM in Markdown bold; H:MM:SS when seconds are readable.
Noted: **2:43**
